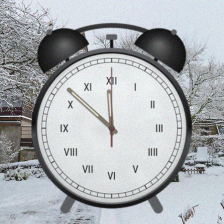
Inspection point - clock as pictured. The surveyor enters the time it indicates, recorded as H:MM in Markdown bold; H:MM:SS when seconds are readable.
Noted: **11:52:00**
